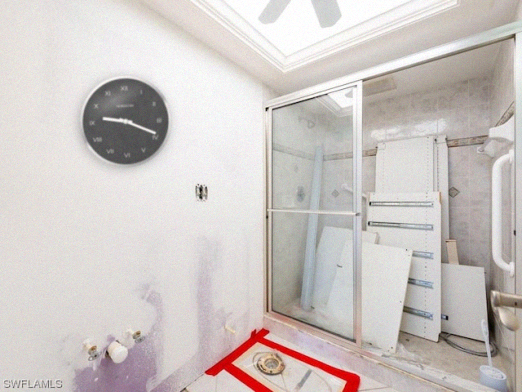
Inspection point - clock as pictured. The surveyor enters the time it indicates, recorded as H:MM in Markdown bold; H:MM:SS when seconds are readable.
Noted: **9:19**
